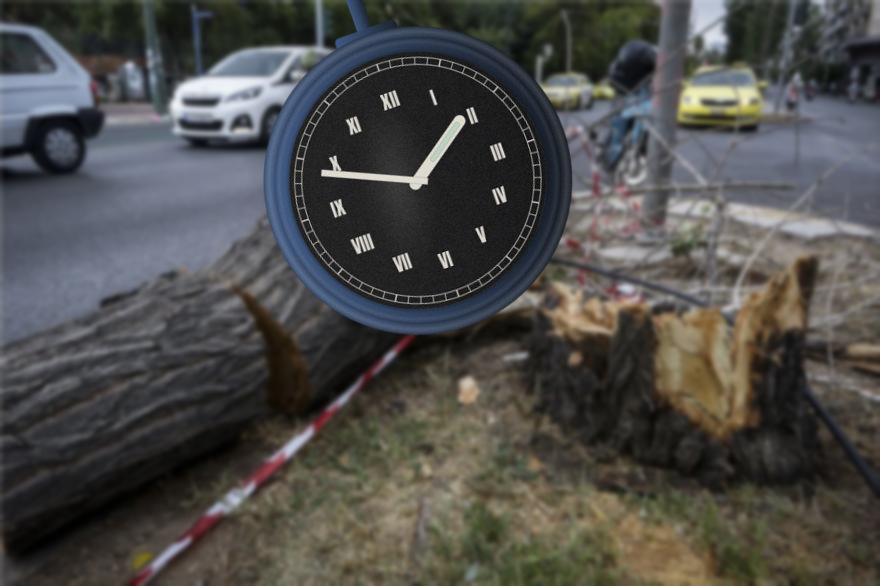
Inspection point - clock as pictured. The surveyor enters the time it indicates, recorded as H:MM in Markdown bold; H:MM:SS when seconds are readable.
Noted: **1:49**
